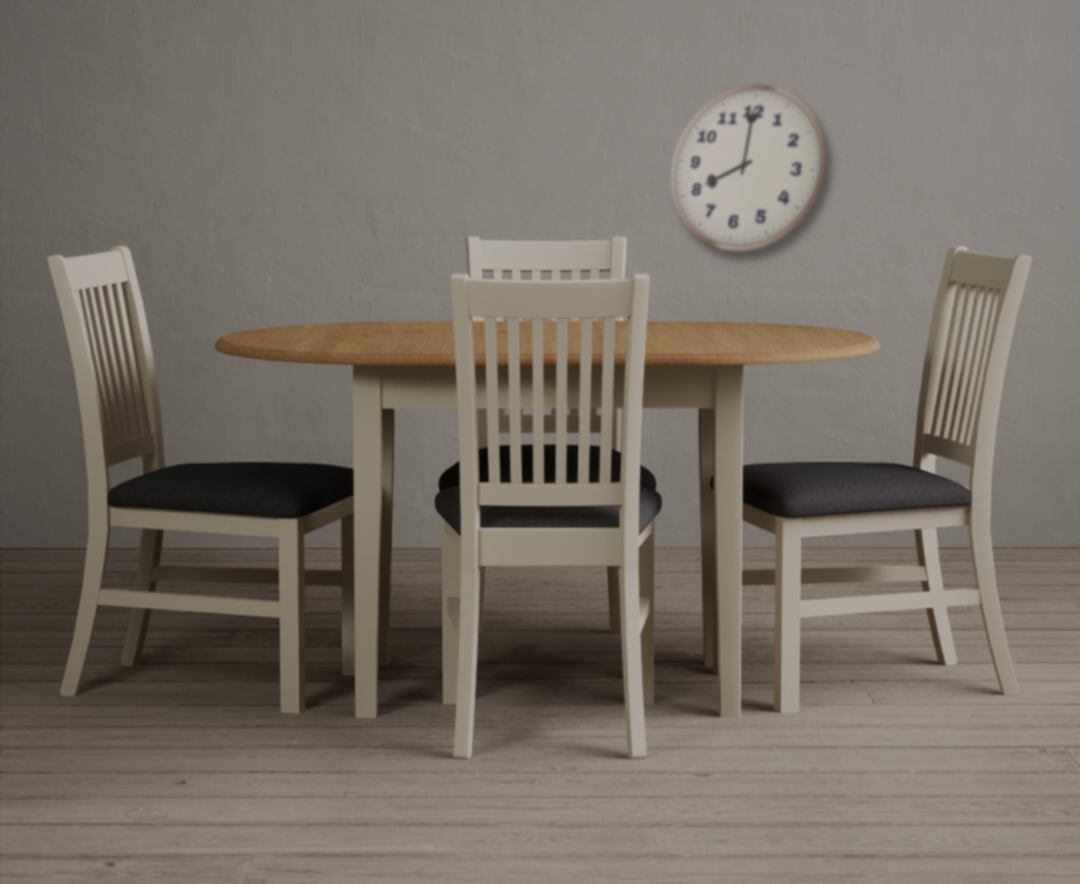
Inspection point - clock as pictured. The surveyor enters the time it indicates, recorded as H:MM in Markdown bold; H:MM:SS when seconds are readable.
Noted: **8:00**
